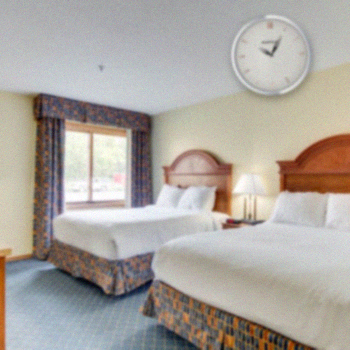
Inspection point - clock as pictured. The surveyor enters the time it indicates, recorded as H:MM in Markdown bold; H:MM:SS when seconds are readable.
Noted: **10:05**
